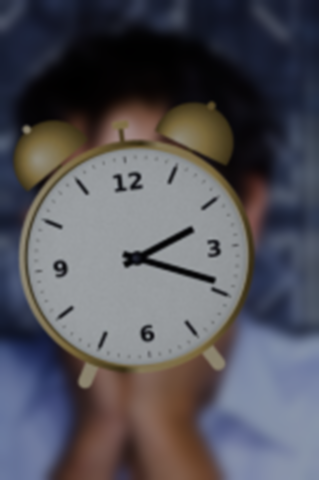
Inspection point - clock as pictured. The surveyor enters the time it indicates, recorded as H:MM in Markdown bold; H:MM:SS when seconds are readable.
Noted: **2:19**
